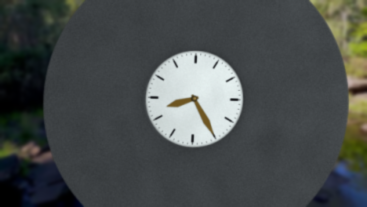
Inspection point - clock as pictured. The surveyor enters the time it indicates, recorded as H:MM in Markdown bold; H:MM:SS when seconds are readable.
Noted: **8:25**
